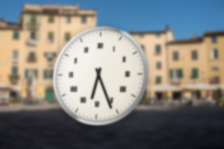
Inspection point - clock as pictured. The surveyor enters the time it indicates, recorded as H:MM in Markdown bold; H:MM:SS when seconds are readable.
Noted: **6:26**
